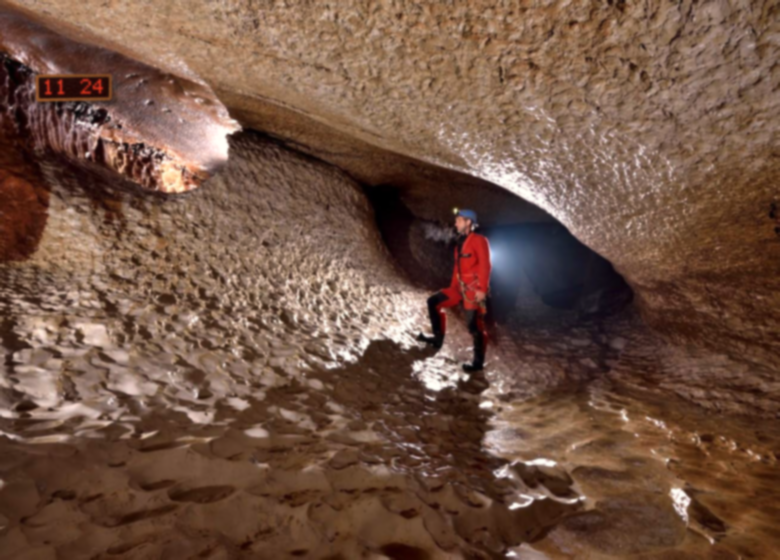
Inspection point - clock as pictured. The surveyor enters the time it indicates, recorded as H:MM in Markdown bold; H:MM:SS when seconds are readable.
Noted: **11:24**
